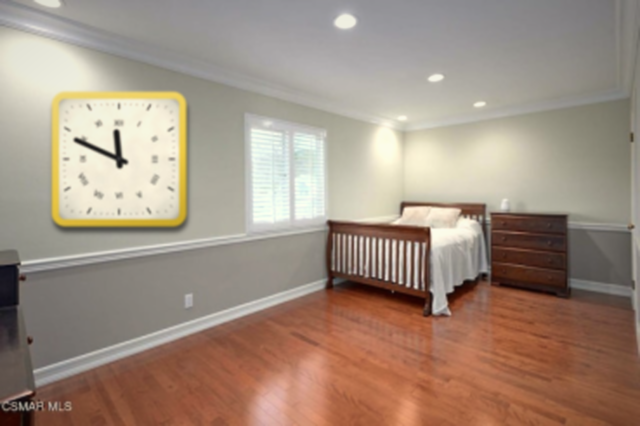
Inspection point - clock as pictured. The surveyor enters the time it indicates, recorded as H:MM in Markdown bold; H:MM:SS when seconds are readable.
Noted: **11:49**
